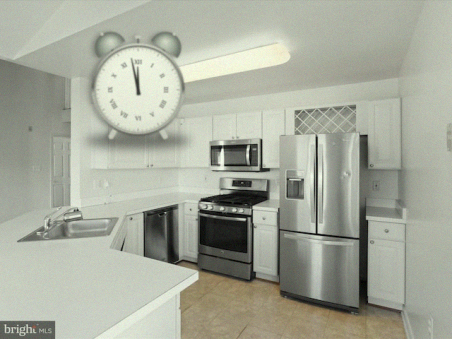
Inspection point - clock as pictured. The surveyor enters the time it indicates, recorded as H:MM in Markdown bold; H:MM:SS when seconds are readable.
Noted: **11:58**
